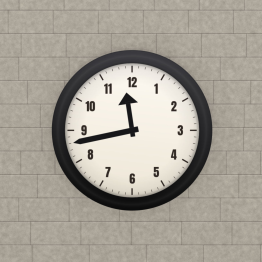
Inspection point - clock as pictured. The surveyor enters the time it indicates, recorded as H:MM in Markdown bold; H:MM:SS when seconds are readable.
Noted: **11:43**
